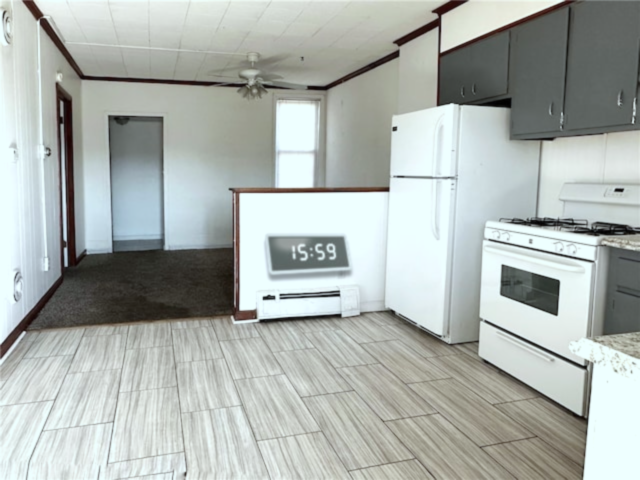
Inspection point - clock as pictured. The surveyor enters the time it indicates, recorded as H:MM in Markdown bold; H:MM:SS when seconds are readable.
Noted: **15:59**
